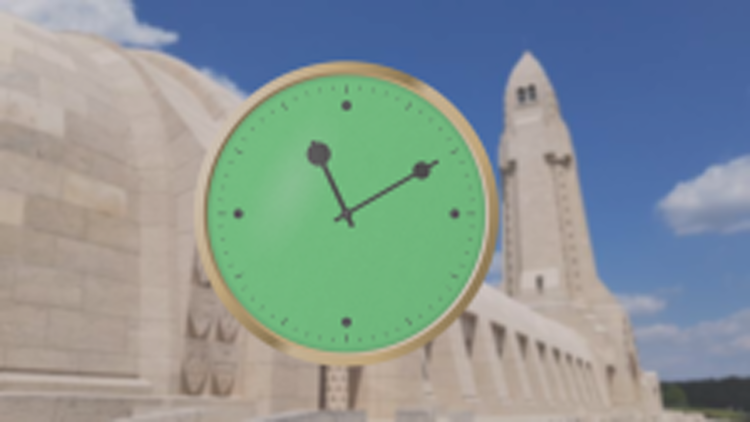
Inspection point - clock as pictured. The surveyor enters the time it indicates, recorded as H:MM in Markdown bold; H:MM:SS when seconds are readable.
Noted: **11:10**
